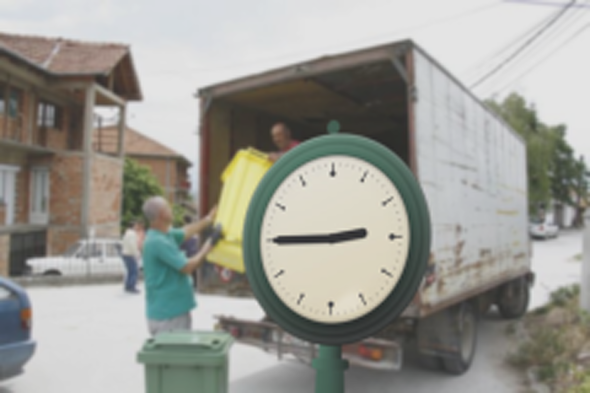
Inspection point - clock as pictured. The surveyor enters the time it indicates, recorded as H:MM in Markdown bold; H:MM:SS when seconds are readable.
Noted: **2:45**
